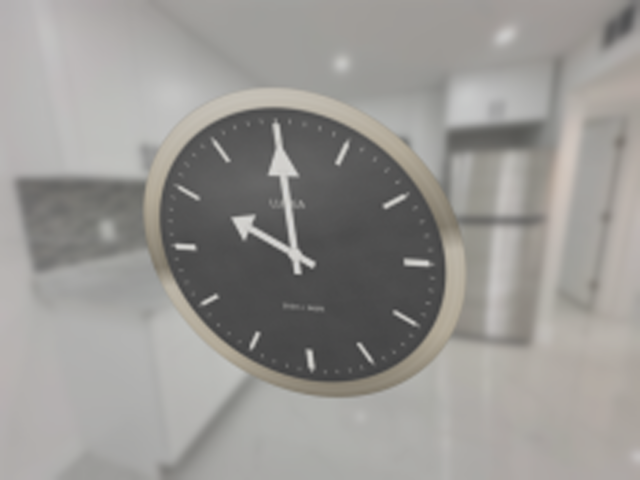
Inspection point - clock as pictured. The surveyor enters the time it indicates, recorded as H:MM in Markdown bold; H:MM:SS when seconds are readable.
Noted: **10:00**
